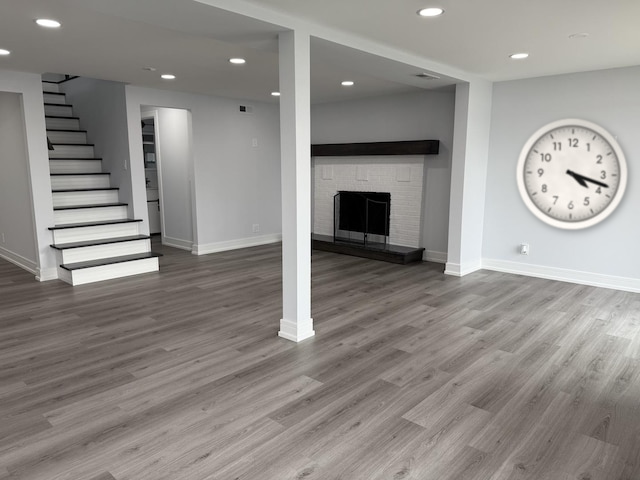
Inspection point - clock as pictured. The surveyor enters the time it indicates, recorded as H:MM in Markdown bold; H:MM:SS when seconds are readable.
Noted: **4:18**
